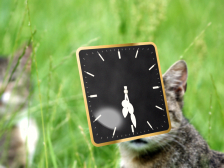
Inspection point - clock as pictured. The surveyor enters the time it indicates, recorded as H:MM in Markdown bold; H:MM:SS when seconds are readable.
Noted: **6:29**
